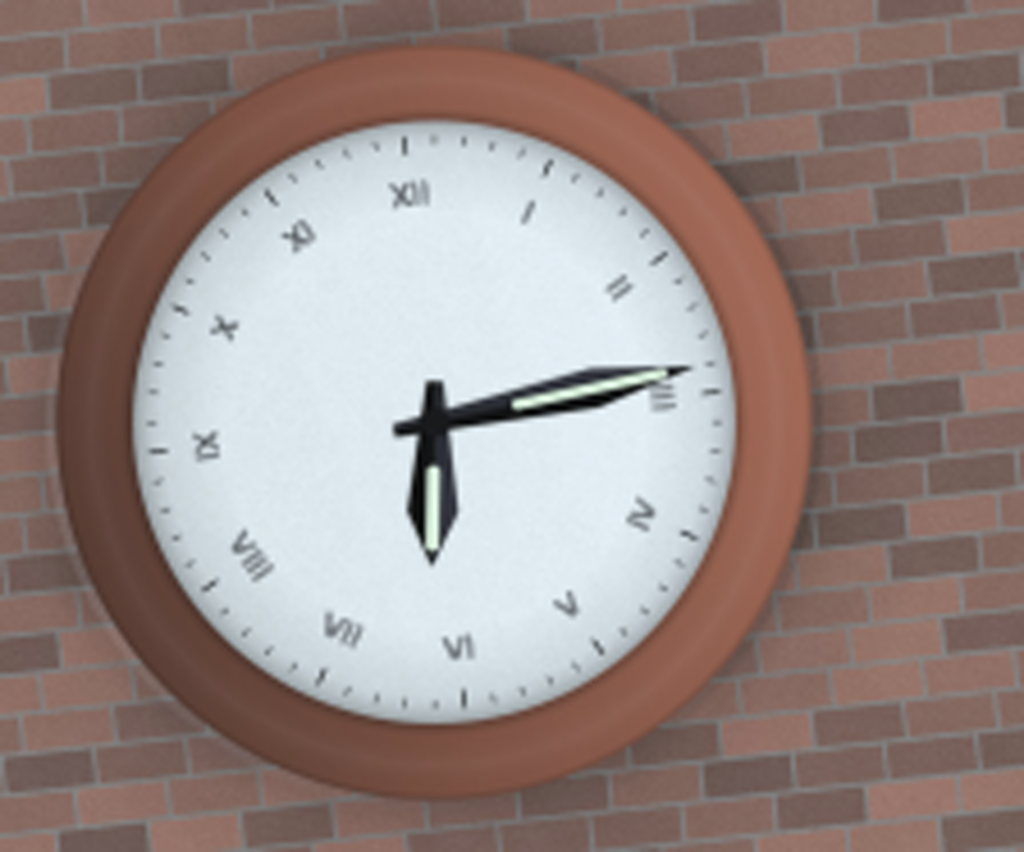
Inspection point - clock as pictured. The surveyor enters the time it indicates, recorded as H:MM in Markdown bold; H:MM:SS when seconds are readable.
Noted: **6:14**
